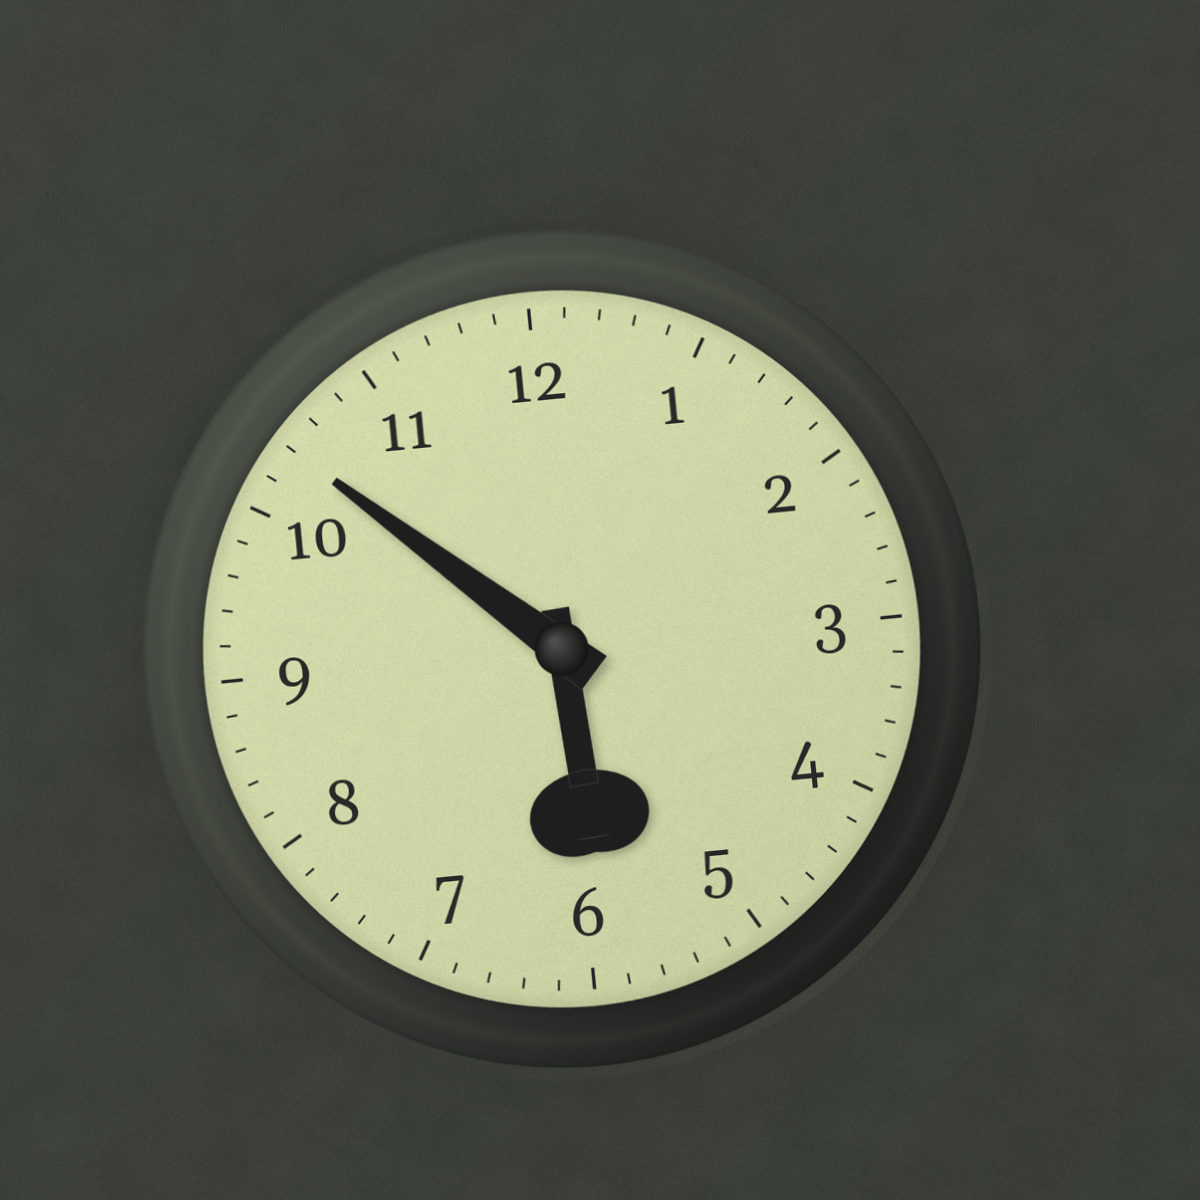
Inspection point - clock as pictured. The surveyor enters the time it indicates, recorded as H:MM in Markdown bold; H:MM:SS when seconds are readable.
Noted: **5:52**
